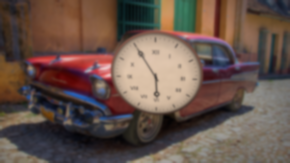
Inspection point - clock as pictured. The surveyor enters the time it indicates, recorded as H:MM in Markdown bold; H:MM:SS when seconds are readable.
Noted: **5:55**
